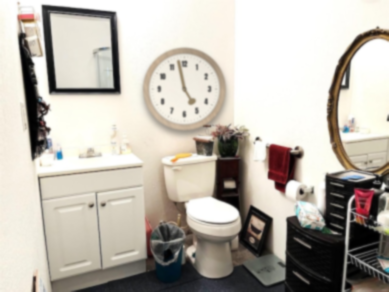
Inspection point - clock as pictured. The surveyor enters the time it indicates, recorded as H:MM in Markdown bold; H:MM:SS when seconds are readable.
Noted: **4:58**
